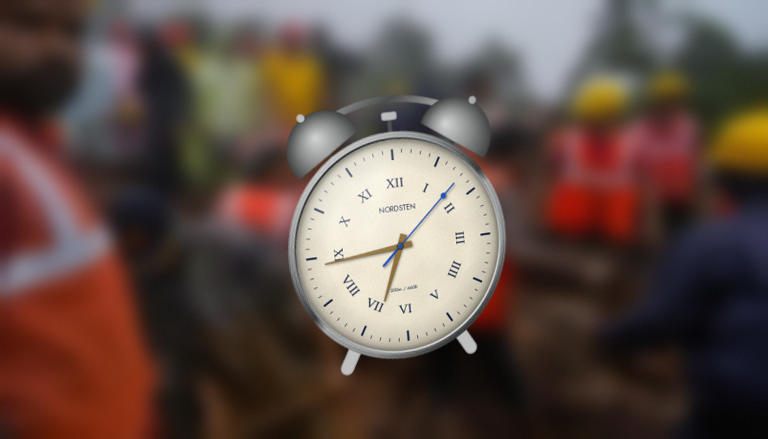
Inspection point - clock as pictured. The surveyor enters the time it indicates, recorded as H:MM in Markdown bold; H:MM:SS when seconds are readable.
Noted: **6:44:08**
